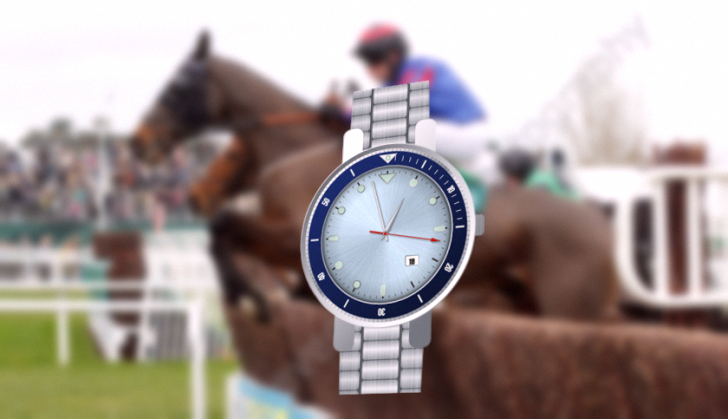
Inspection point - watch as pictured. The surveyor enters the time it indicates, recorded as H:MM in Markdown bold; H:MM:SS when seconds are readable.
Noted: **12:57:17**
